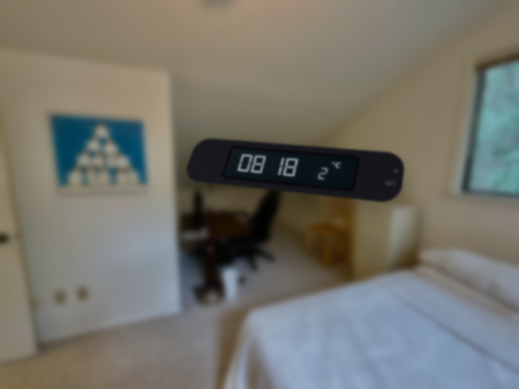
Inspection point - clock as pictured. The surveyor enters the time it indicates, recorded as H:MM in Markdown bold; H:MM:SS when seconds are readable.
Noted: **8:18**
